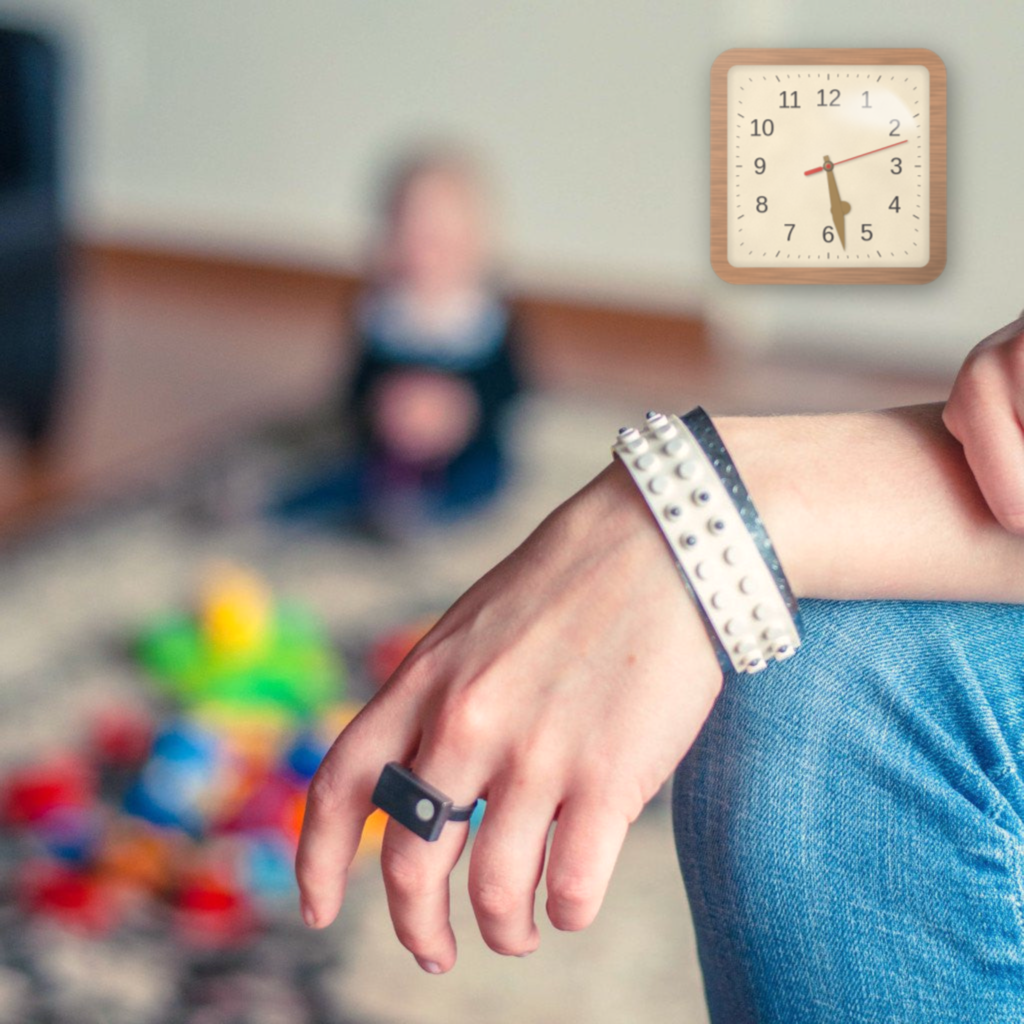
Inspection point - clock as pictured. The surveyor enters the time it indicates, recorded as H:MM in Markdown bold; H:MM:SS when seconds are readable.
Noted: **5:28:12**
